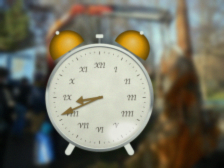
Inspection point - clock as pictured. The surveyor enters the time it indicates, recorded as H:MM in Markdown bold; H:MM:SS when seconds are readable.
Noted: **8:41**
